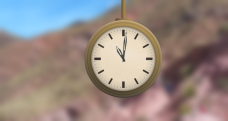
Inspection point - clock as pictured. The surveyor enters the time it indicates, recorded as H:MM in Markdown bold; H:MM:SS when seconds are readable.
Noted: **11:01**
